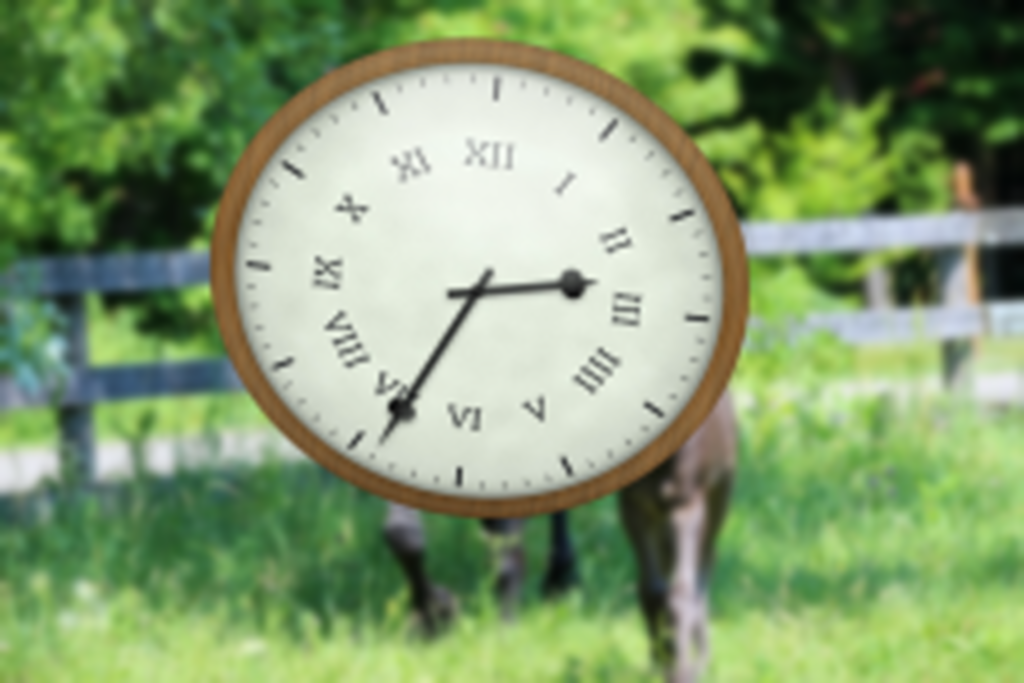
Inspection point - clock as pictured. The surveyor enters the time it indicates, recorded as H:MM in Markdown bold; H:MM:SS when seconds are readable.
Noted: **2:34**
